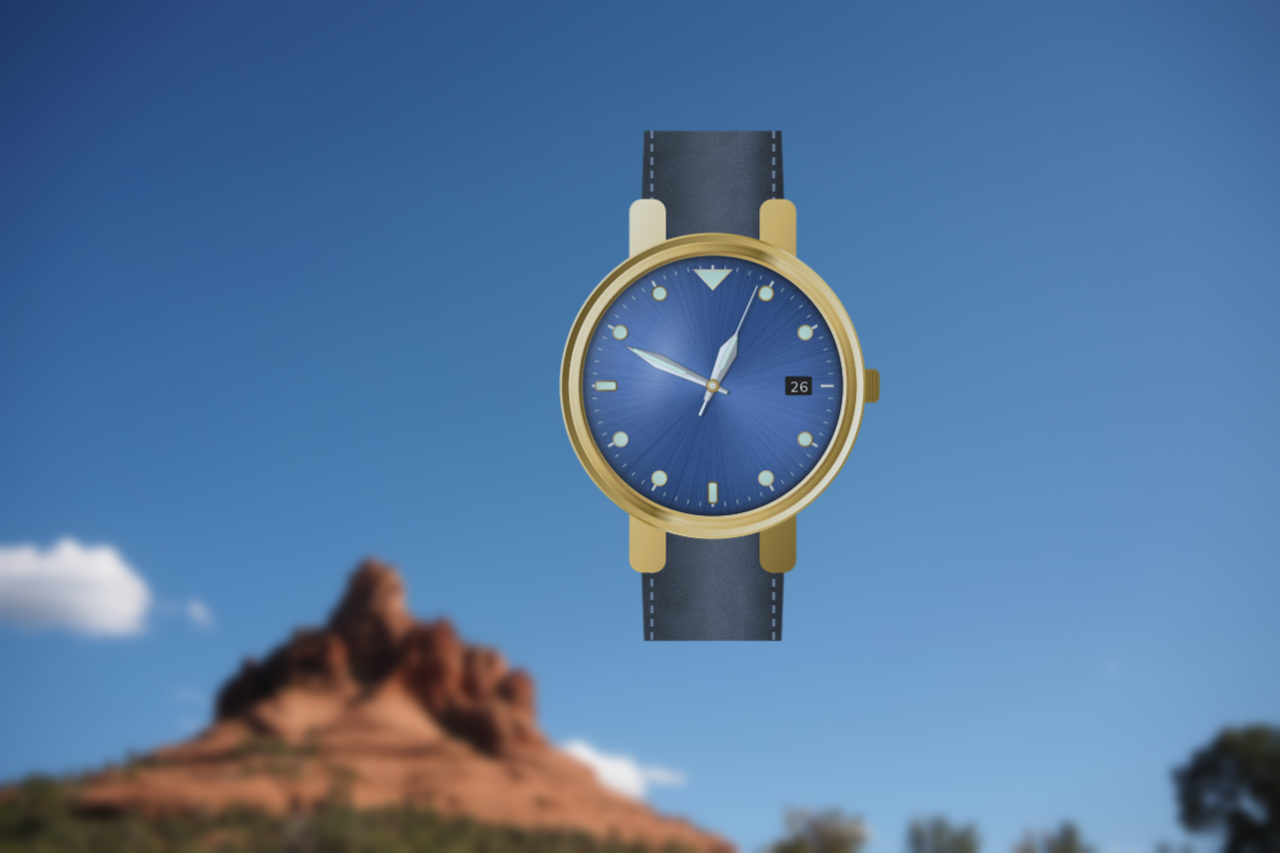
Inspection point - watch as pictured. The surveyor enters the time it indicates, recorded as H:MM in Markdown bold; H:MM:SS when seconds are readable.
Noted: **12:49:04**
